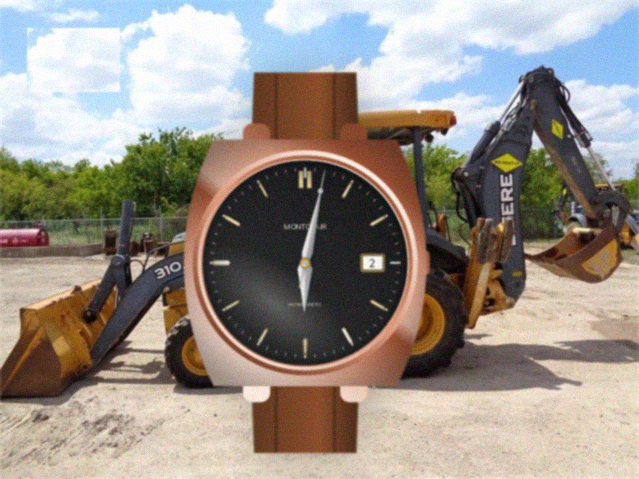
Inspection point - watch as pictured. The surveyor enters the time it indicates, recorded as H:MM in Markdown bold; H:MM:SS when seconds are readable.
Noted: **6:02:02**
